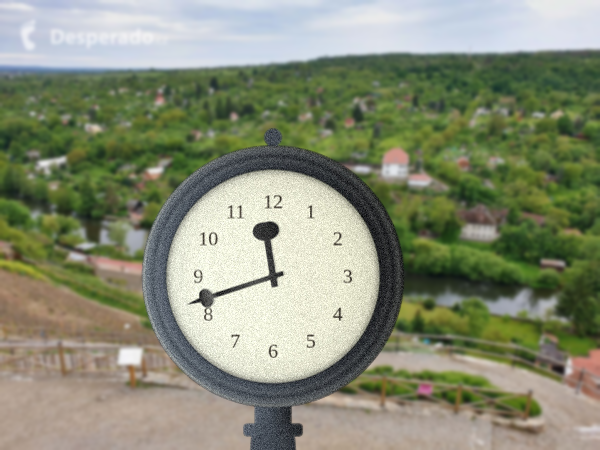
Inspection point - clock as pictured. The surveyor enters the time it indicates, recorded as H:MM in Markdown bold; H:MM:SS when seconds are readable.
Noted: **11:42**
